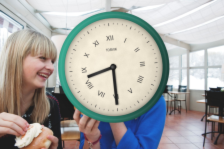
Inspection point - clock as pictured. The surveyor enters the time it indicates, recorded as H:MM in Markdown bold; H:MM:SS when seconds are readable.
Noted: **8:30**
